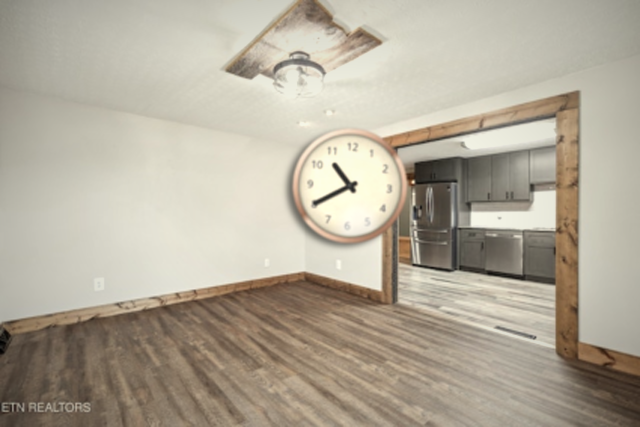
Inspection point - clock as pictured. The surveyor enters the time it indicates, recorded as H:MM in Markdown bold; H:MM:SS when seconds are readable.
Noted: **10:40**
